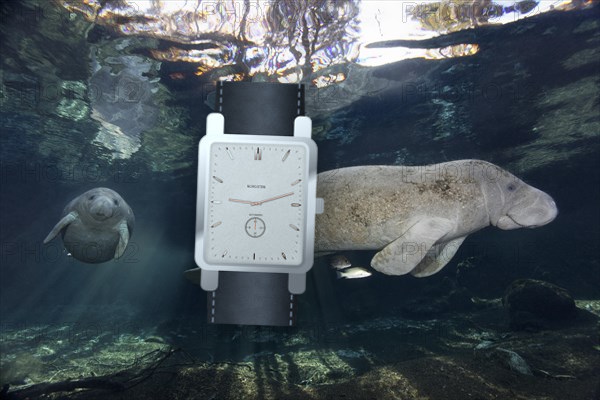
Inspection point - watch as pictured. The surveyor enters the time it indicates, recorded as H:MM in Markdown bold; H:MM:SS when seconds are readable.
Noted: **9:12**
